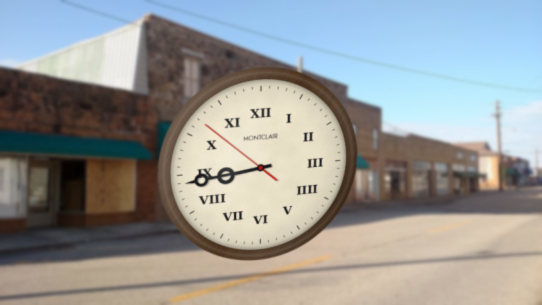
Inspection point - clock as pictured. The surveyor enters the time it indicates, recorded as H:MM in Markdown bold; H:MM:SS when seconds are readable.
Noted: **8:43:52**
